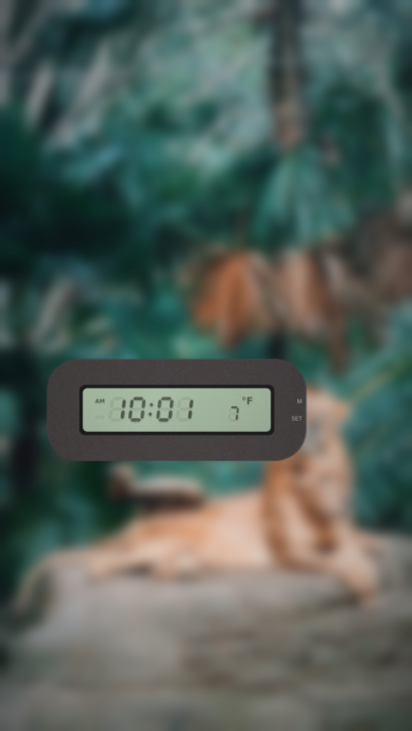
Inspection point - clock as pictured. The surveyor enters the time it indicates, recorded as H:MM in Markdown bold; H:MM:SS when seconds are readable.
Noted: **10:01**
